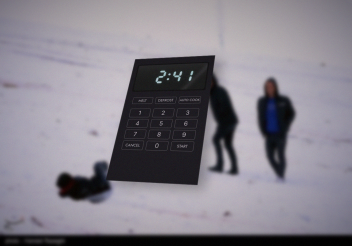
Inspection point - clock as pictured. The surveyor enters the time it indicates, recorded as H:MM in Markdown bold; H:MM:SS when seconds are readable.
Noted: **2:41**
